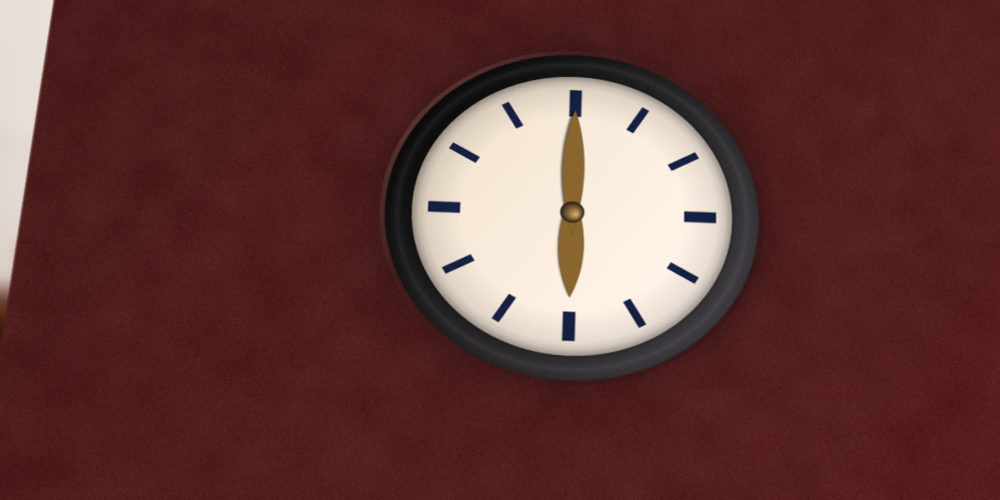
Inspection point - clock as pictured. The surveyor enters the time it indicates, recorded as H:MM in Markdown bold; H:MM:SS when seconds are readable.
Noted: **6:00**
